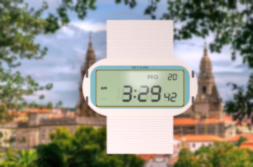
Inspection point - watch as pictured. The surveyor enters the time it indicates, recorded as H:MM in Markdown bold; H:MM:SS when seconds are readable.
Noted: **3:29:42**
